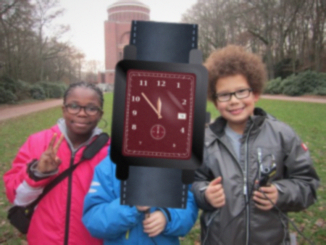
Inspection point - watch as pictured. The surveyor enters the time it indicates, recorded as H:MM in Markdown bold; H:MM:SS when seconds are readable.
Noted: **11:53**
